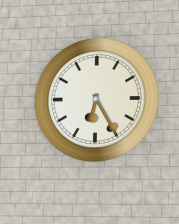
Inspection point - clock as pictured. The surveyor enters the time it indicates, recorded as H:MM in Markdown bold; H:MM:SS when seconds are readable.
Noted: **6:25**
